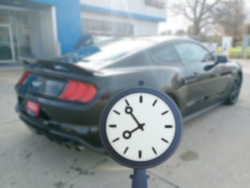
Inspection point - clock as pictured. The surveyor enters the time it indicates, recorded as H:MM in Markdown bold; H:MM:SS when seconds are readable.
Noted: **7:54**
